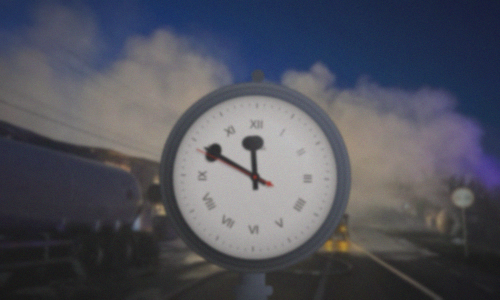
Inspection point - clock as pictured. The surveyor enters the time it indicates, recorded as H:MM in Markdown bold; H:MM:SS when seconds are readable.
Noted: **11:49:49**
